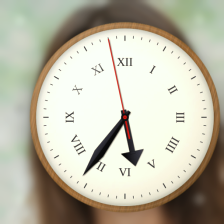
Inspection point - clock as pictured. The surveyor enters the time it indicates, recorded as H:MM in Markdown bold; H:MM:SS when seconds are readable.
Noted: **5:35:58**
